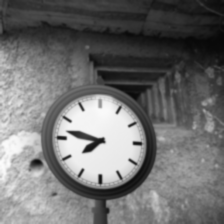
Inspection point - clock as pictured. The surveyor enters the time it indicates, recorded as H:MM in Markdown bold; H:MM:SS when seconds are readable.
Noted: **7:47**
